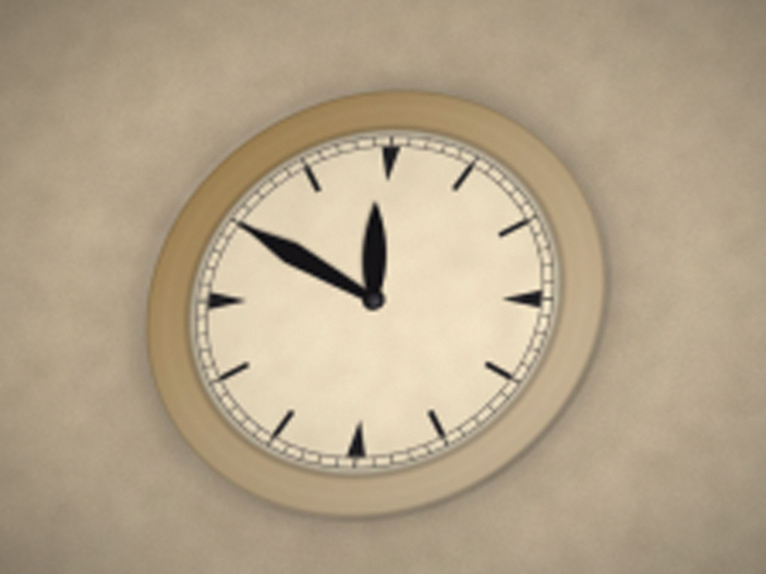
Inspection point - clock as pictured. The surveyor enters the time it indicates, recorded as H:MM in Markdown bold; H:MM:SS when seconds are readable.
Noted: **11:50**
